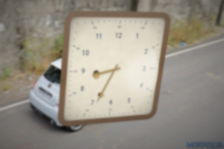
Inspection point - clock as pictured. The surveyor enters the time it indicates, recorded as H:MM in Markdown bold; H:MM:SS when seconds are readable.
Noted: **8:34**
